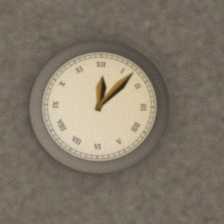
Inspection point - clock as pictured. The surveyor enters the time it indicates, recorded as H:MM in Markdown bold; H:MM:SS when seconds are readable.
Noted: **12:07**
